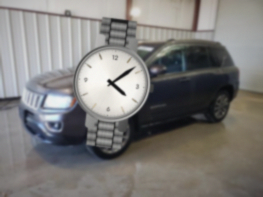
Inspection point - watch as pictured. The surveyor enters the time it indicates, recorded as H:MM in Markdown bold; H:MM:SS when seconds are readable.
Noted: **4:08**
